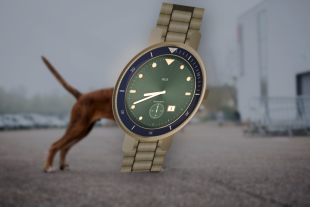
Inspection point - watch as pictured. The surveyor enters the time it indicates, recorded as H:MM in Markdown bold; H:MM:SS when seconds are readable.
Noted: **8:41**
